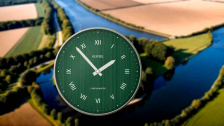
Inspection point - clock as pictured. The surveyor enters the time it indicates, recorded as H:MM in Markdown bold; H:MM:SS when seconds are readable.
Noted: **1:53**
